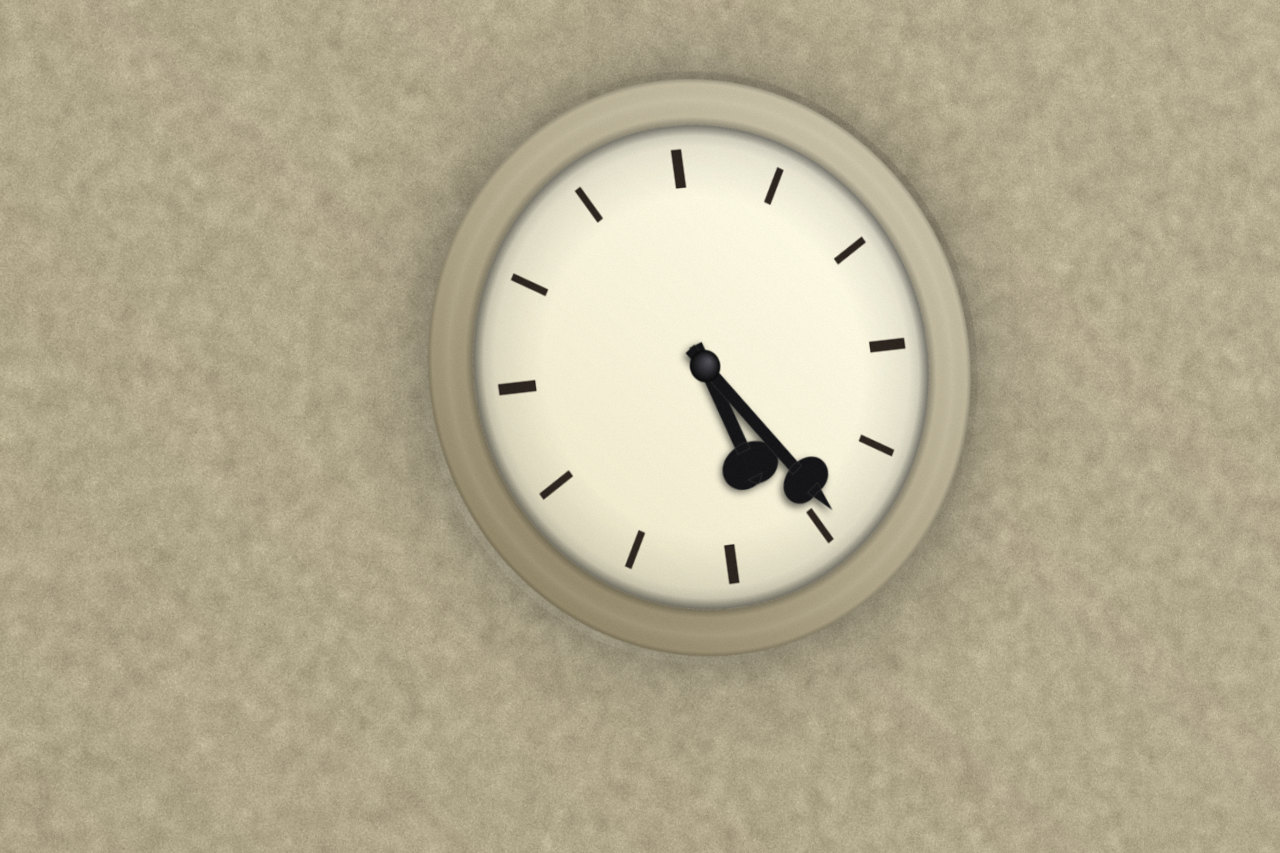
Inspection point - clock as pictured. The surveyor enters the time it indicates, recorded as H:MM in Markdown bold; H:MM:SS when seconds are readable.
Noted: **5:24**
